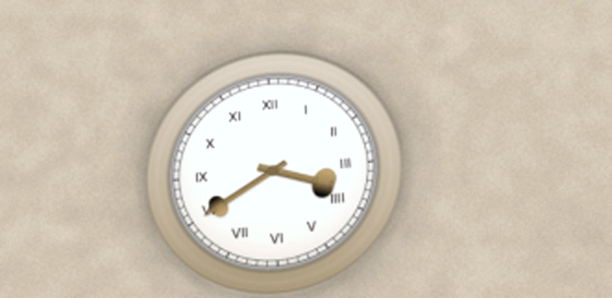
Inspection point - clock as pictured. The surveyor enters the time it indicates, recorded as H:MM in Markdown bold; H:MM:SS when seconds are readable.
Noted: **3:40**
